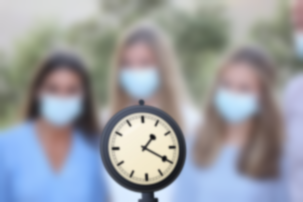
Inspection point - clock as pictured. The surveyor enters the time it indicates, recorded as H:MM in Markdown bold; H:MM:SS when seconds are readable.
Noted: **1:20**
